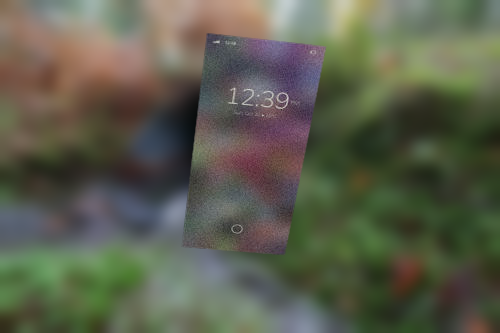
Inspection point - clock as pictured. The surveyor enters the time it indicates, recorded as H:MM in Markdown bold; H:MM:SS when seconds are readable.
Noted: **12:39**
